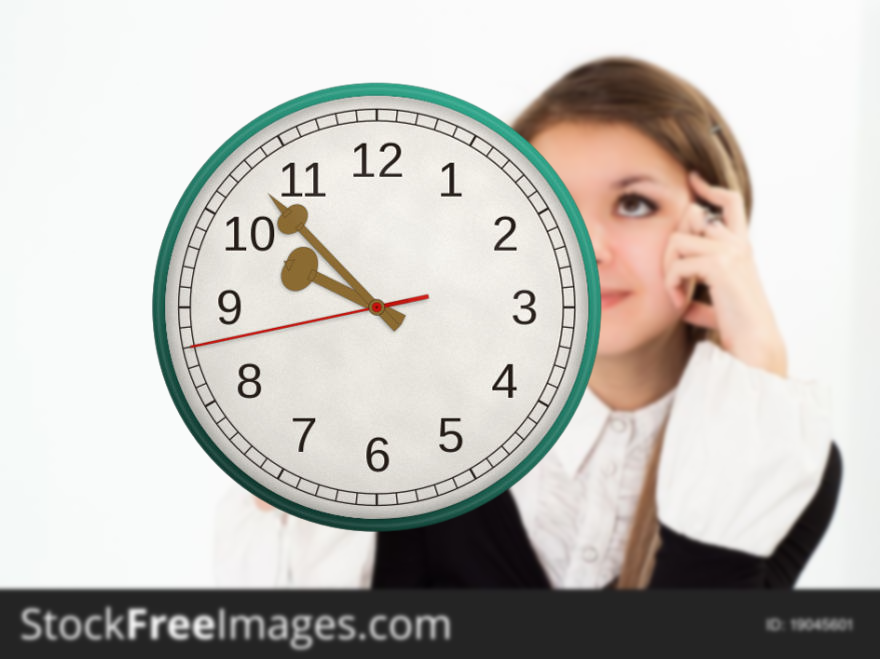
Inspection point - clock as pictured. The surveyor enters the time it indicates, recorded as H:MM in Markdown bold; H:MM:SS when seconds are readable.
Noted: **9:52:43**
